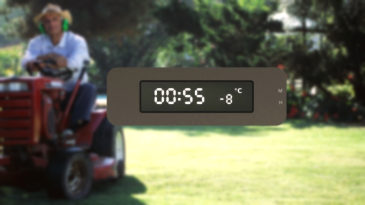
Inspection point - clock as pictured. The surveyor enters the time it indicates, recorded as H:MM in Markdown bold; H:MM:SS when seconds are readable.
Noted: **0:55**
